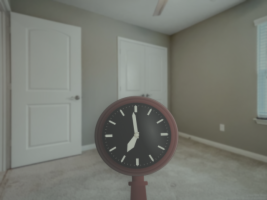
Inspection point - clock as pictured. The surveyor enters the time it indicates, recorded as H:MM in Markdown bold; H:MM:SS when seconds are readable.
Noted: **6:59**
